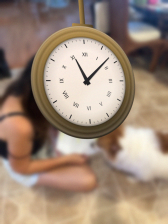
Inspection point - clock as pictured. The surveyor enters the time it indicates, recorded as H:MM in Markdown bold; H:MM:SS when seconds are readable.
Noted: **11:08**
